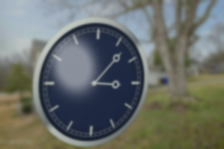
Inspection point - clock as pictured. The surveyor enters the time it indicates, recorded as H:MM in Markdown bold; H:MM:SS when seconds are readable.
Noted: **3:07**
